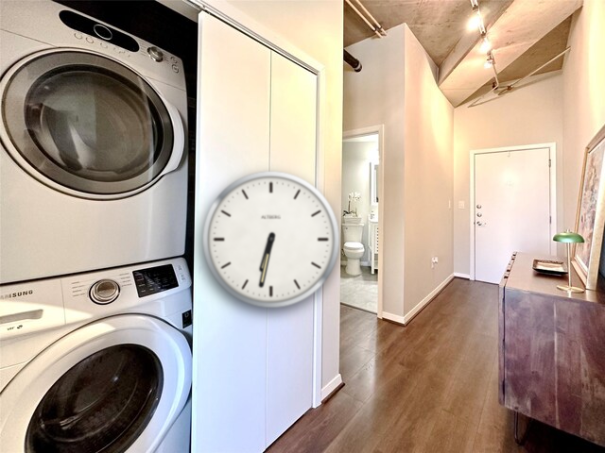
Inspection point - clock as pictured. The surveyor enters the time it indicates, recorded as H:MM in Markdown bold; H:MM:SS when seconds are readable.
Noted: **6:32**
